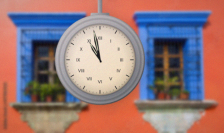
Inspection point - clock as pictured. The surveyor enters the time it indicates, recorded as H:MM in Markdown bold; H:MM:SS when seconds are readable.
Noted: **10:58**
